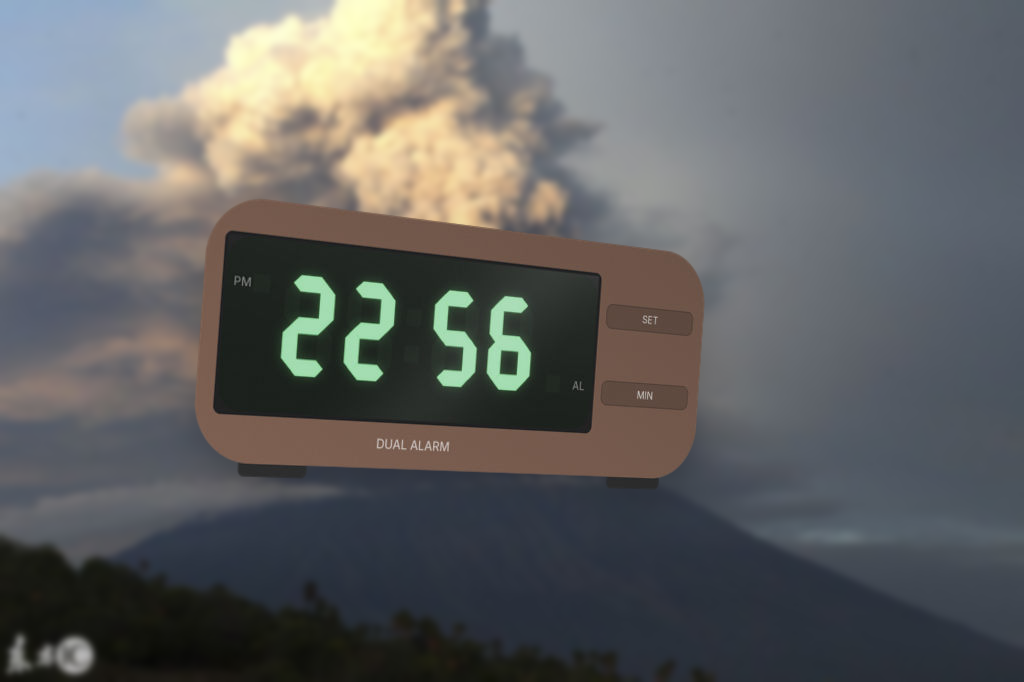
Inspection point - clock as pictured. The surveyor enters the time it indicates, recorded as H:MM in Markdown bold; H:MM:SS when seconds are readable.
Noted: **22:56**
